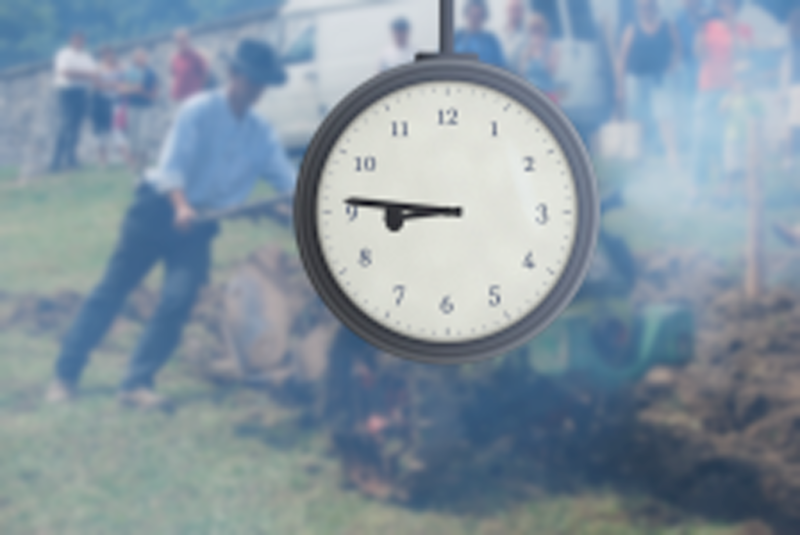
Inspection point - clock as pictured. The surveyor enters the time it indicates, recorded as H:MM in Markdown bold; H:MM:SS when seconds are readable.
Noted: **8:46**
